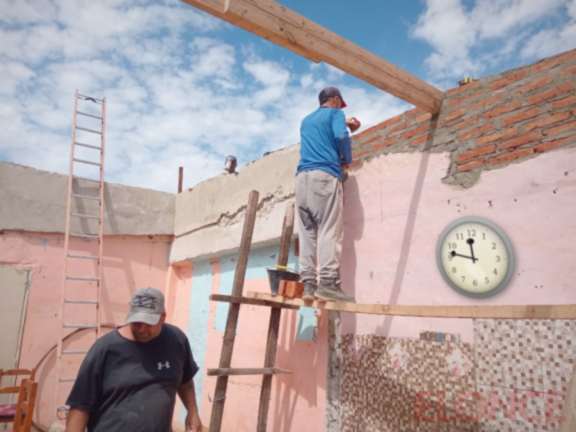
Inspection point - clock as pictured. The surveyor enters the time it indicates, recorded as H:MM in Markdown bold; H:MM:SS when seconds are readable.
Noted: **11:47**
